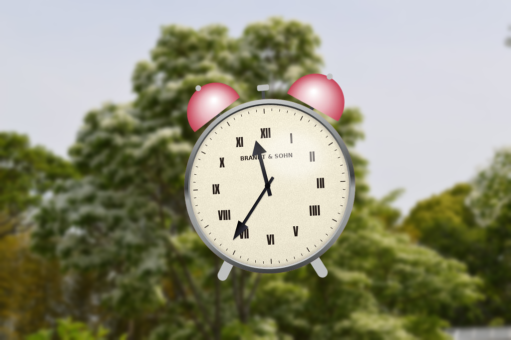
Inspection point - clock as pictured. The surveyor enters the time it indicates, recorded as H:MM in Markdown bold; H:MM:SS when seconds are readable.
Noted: **11:36**
